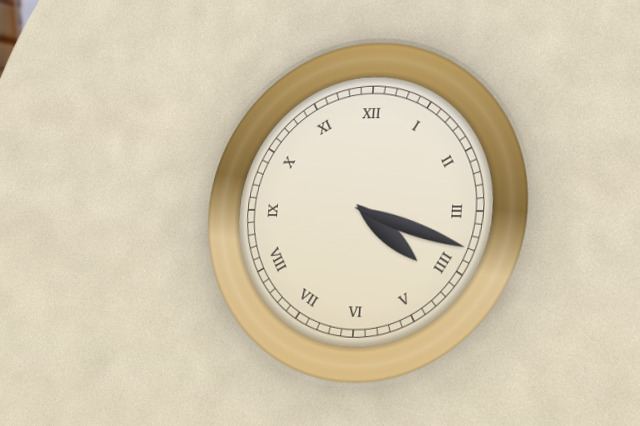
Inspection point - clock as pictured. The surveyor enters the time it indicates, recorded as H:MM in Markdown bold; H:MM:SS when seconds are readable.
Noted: **4:18**
